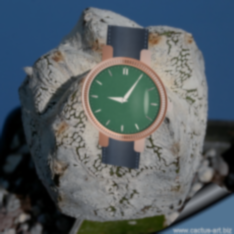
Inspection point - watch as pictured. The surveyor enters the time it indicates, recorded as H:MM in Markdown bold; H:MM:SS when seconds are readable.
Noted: **9:05**
